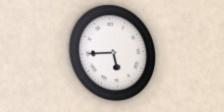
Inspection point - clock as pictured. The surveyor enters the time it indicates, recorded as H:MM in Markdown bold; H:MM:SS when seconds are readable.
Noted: **5:45**
